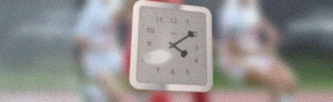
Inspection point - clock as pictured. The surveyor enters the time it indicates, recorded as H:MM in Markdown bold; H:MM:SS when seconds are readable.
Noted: **4:09**
